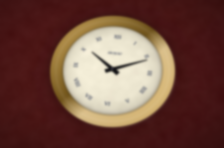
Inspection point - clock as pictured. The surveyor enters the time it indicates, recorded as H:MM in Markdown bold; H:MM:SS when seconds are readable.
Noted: **10:11**
